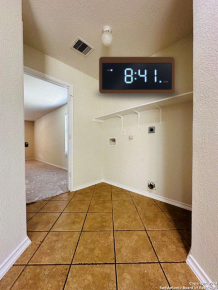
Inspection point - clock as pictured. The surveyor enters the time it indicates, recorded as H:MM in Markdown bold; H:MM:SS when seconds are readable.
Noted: **8:41**
